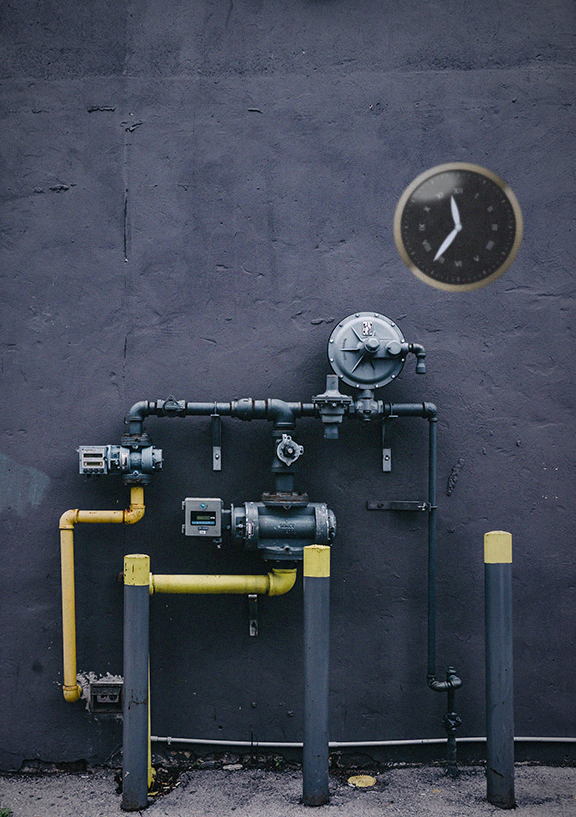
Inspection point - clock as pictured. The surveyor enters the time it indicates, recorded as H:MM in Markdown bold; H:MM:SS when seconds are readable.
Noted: **11:36**
